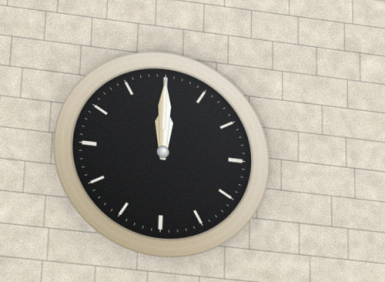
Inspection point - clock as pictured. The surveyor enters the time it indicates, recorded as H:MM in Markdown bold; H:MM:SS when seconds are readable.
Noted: **12:00**
